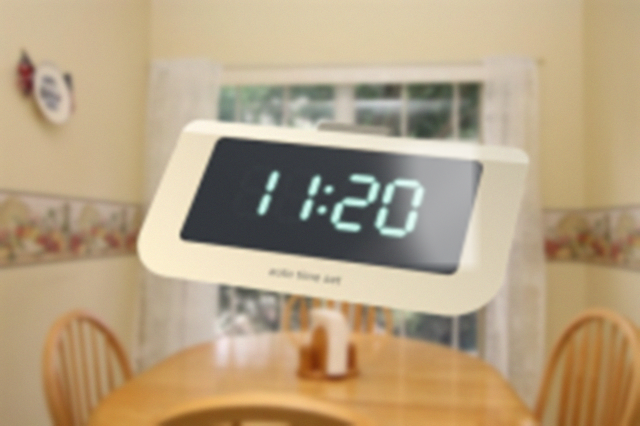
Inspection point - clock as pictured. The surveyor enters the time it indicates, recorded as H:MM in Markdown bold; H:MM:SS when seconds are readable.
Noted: **11:20**
